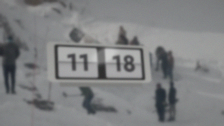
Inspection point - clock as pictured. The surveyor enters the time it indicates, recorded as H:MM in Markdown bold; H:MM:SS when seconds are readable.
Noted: **11:18**
